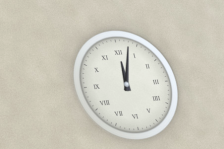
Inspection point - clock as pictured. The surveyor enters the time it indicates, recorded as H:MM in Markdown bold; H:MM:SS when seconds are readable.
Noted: **12:03**
